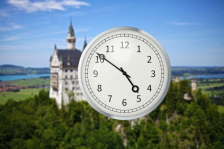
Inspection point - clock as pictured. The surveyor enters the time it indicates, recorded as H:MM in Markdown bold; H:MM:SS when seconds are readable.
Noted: **4:51**
